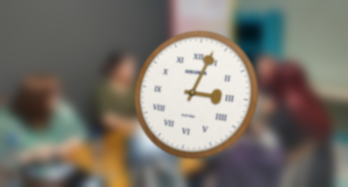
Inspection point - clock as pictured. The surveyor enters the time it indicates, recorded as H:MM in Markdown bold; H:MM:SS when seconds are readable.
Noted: **3:03**
